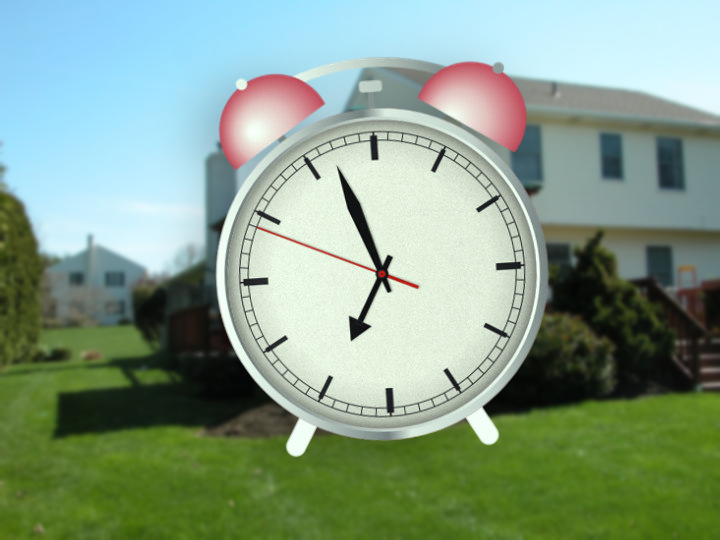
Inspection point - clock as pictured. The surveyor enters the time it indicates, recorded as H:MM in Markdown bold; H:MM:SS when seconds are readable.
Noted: **6:56:49**
